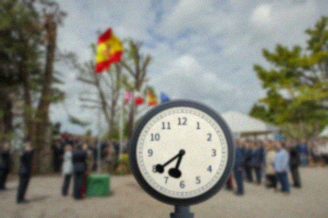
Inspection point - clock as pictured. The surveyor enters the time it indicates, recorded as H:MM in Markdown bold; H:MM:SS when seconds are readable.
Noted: **6:39**
